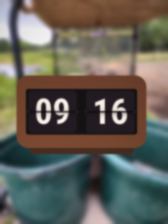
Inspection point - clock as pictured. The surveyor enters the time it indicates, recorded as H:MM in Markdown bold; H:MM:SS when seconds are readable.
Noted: **9:16**
